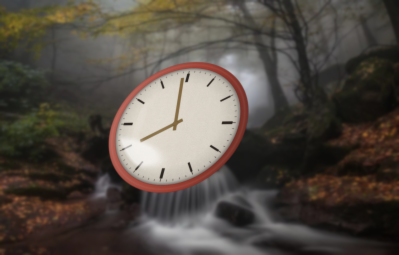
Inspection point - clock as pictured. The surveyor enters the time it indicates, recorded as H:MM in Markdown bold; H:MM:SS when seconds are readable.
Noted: **7:59**
